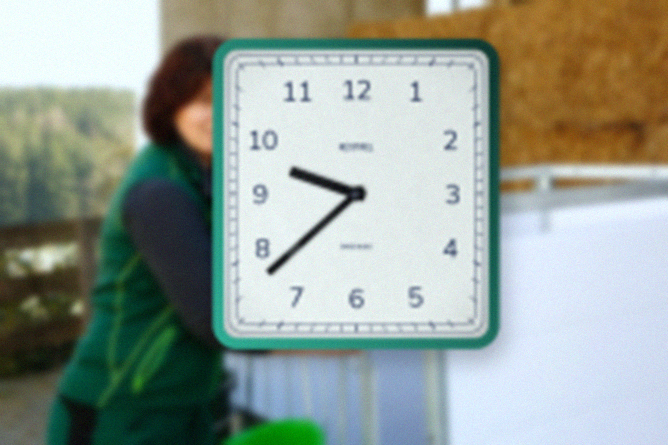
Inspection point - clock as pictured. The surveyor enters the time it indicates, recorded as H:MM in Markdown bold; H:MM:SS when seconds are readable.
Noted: **9:38**
